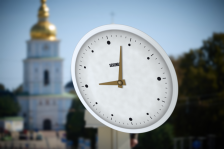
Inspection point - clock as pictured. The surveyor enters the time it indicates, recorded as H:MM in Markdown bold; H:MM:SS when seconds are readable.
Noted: **9:03**
